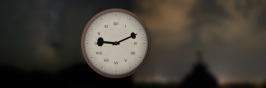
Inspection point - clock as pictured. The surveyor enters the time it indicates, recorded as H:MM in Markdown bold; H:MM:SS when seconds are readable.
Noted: **9:11**
